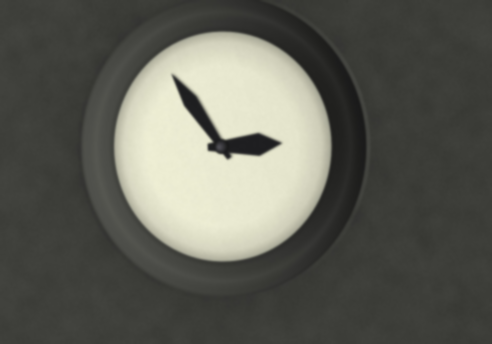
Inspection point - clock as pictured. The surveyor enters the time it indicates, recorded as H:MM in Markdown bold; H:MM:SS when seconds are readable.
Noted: **2:54**
